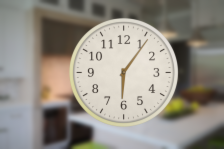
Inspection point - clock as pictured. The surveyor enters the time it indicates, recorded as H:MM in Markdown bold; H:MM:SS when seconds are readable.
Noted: **6:06**
